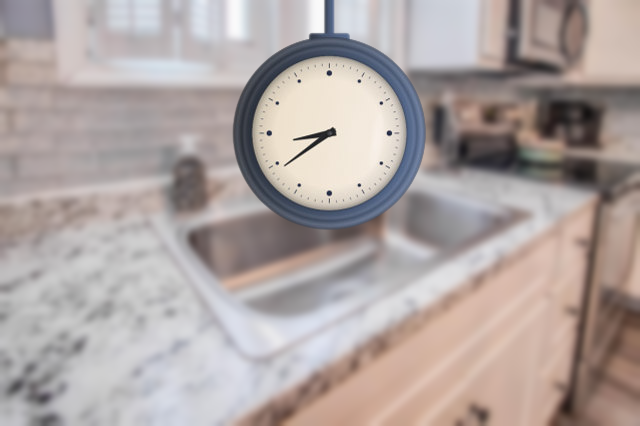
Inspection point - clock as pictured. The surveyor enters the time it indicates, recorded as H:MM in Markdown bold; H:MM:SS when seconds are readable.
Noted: **8:39**
